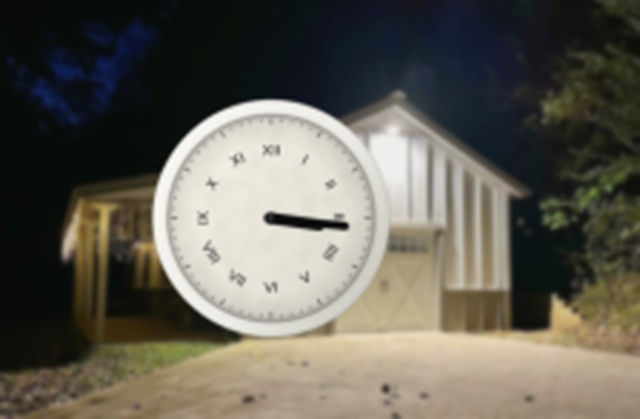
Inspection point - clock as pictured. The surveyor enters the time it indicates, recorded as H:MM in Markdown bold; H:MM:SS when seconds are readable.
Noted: **3:16**
